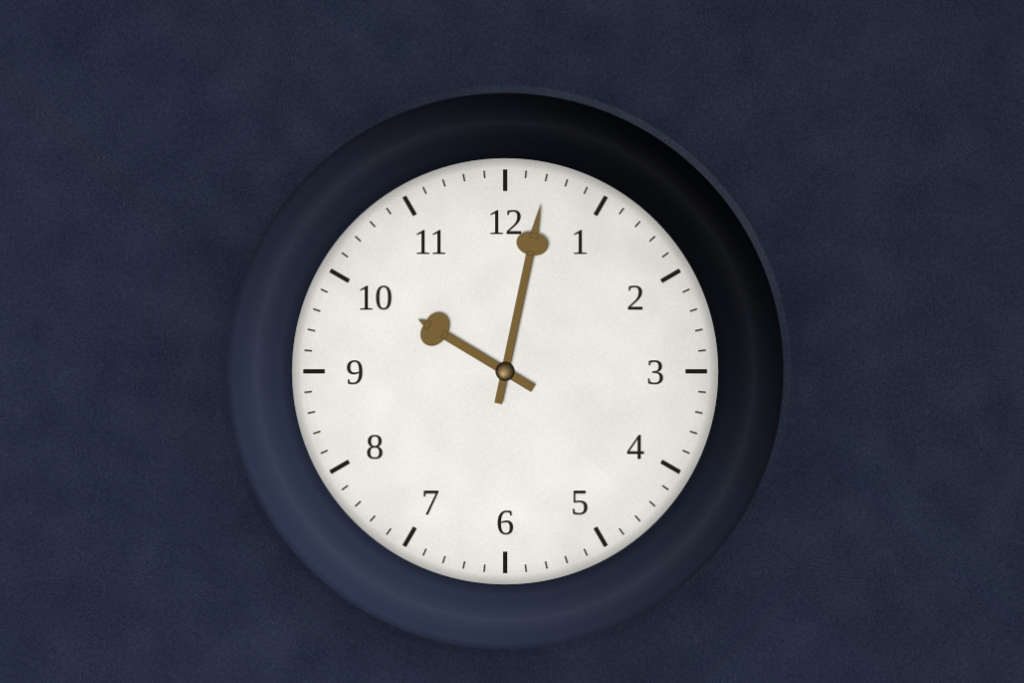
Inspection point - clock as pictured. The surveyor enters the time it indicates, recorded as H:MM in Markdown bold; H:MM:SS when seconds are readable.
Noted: **10:02**
